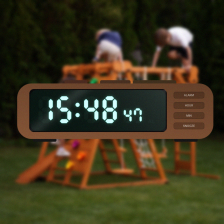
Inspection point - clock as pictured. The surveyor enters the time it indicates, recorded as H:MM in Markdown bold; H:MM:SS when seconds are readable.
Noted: **15:48:47**
